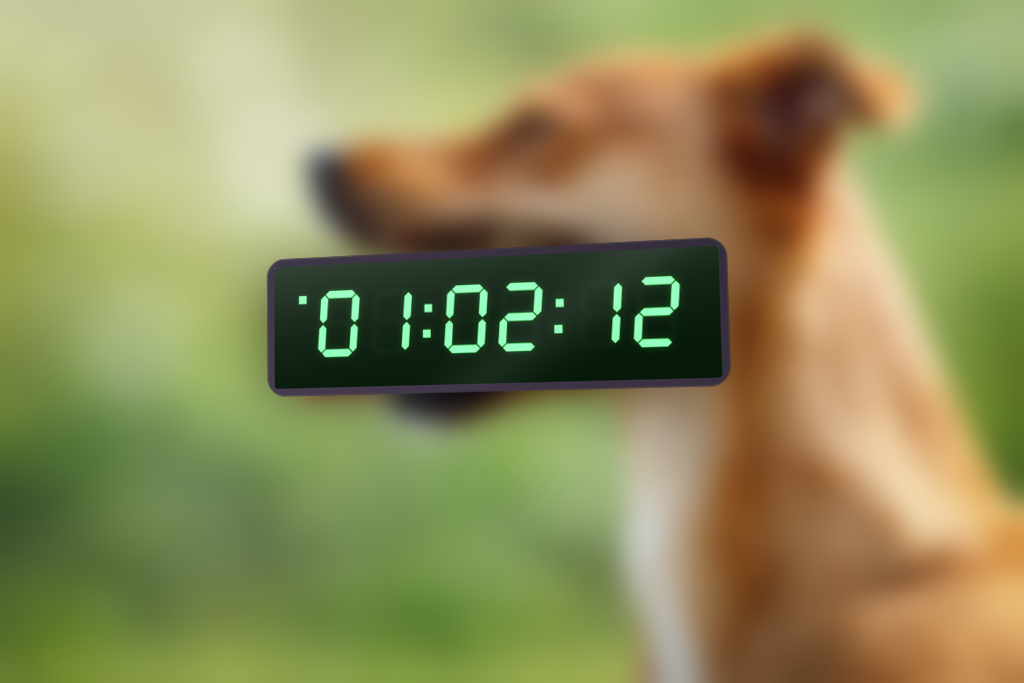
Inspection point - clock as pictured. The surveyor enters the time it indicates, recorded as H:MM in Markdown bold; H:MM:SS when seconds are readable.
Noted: **1:02:12**
